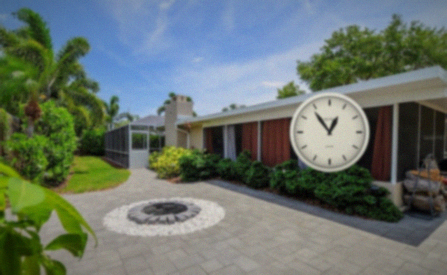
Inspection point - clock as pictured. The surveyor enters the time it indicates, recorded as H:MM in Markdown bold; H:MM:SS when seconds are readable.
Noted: **12:54**
